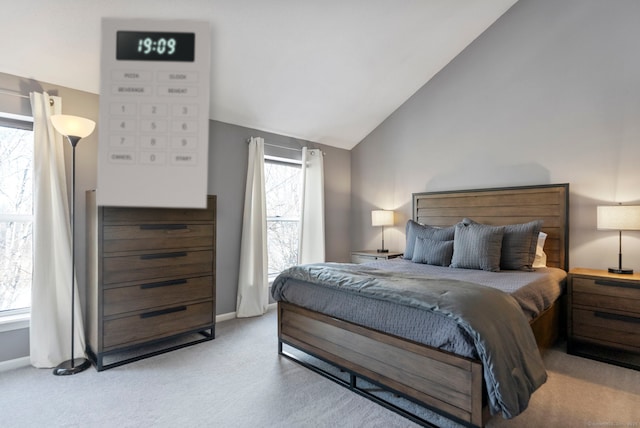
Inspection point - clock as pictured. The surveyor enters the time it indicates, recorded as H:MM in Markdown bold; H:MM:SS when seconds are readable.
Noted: **19:09**
